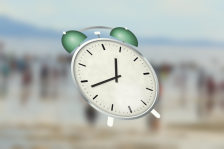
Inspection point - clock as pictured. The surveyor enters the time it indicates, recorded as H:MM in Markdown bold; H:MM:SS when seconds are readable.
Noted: **12:43**
